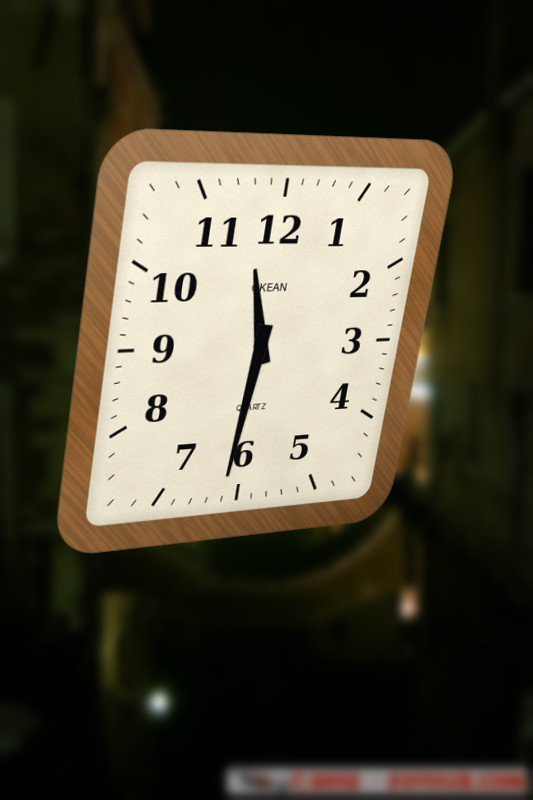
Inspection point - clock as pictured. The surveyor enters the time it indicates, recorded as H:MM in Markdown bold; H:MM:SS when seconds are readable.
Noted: **11:31**
